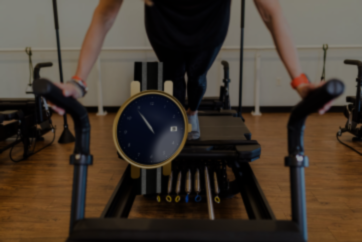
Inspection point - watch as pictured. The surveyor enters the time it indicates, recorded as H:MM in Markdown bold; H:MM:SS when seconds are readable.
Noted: **10:54**
